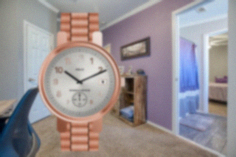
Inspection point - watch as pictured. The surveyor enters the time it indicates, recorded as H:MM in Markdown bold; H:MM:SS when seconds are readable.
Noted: **10:11**
